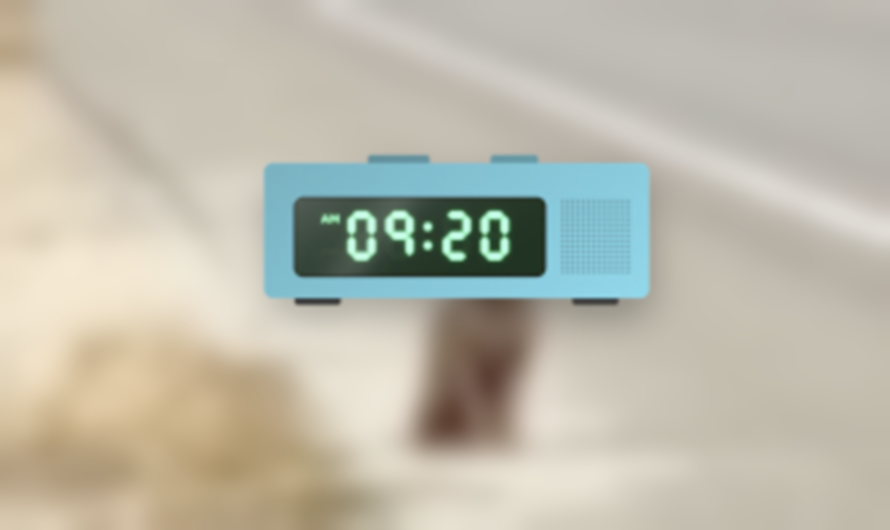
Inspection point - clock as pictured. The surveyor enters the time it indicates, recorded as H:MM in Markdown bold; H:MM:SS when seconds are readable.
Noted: **9:20**
